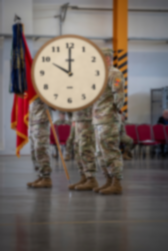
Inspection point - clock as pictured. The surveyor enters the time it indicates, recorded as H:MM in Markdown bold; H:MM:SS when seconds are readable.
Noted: **10:00**
